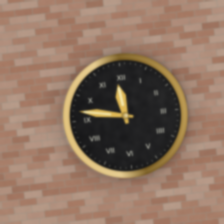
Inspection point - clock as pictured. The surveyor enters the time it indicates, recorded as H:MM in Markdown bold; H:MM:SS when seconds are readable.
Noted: **11:47**
